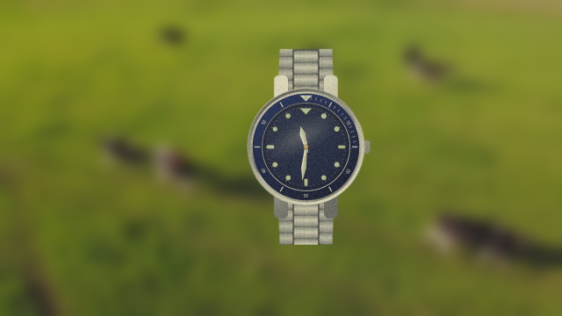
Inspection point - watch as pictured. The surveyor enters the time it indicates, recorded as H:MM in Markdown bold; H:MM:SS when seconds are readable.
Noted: **11:31**
